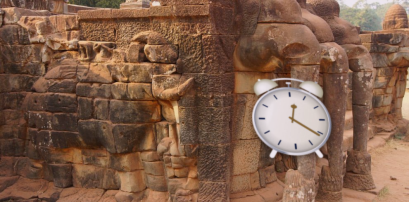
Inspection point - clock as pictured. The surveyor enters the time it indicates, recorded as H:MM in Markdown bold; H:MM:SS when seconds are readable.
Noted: **12:21**
